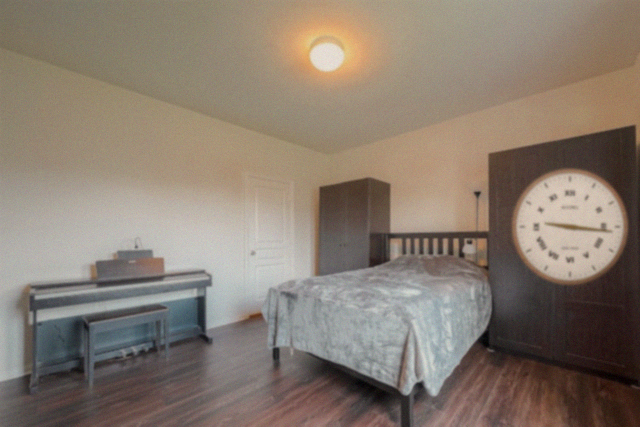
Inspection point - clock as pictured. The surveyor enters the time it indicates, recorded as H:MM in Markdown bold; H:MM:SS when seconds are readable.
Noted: **9:16**
